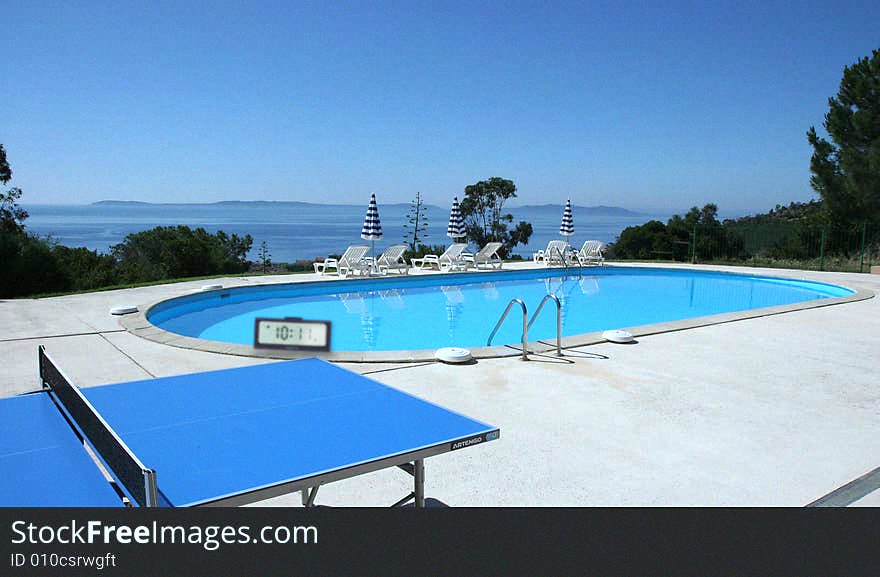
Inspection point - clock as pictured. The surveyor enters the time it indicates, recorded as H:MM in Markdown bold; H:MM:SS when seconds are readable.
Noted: **10:11**
